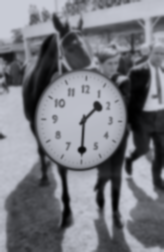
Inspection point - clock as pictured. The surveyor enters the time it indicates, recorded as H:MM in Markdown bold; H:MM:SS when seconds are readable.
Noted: **1:30**
